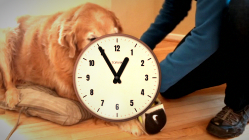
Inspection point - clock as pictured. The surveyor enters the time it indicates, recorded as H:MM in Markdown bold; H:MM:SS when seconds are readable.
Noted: **12:55**
